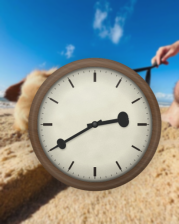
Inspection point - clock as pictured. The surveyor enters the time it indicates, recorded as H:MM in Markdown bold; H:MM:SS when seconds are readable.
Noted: **2:40**
